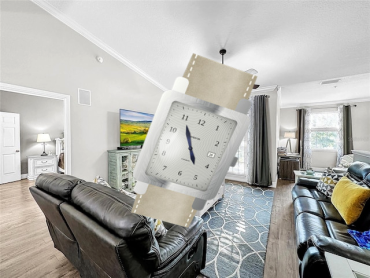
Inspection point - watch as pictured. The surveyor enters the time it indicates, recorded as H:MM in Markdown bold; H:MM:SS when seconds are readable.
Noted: **4:55**
